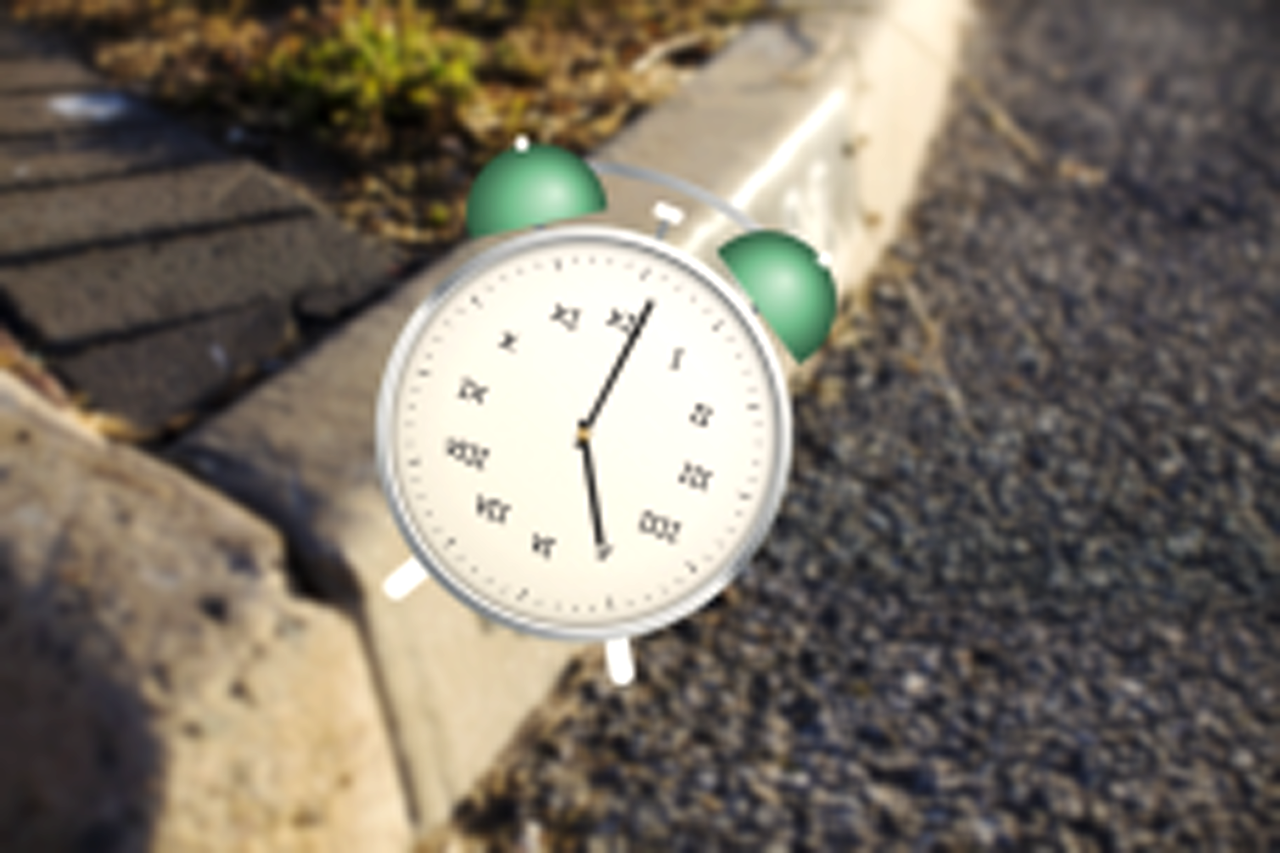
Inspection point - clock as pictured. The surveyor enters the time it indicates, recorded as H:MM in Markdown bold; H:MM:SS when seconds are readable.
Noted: **5:01**
